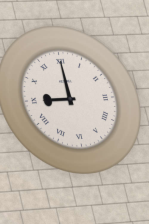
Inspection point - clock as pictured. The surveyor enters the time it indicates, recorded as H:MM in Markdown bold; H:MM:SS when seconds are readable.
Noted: **9:00**
